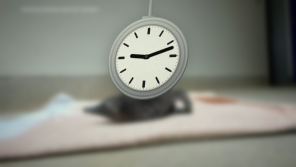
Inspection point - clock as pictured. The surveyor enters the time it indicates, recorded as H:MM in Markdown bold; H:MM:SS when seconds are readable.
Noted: **9:12**
